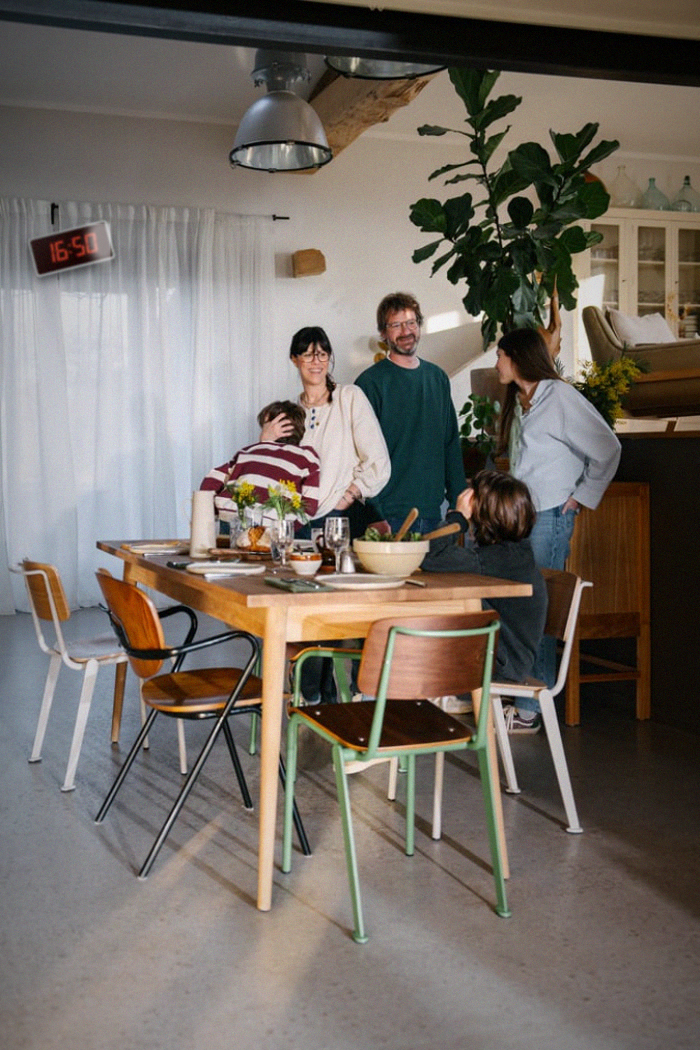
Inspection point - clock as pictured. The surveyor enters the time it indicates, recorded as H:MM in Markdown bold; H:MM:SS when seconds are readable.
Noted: **16:50**
